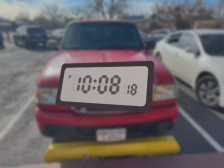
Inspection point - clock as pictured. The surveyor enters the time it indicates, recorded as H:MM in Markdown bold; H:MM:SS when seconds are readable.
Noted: **10:08:18**
